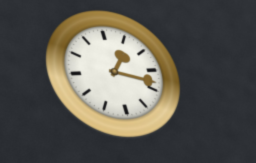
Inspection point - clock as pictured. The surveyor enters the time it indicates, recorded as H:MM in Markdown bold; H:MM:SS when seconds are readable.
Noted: **1:18**
